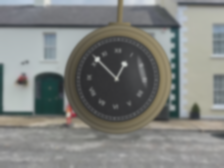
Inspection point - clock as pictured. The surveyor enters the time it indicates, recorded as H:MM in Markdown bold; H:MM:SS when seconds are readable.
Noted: **12:52**
